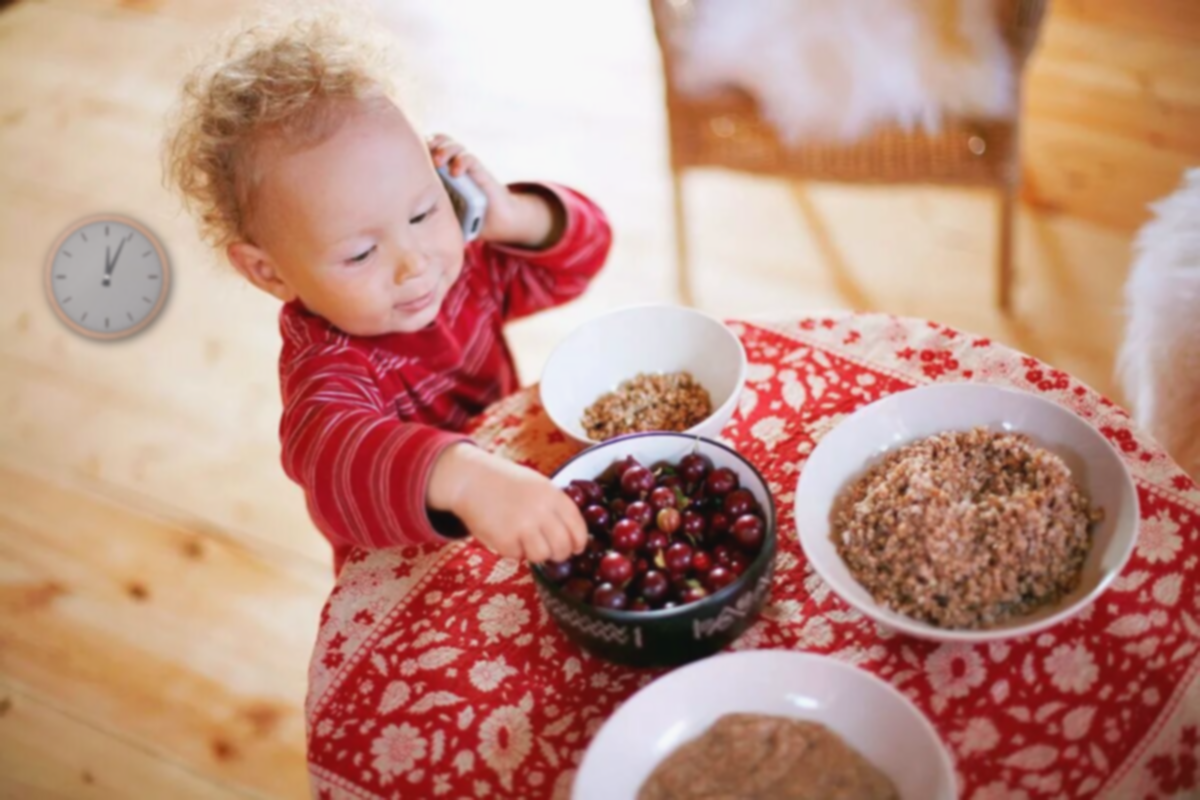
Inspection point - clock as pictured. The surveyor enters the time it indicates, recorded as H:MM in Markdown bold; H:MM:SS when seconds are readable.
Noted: **12:04**
